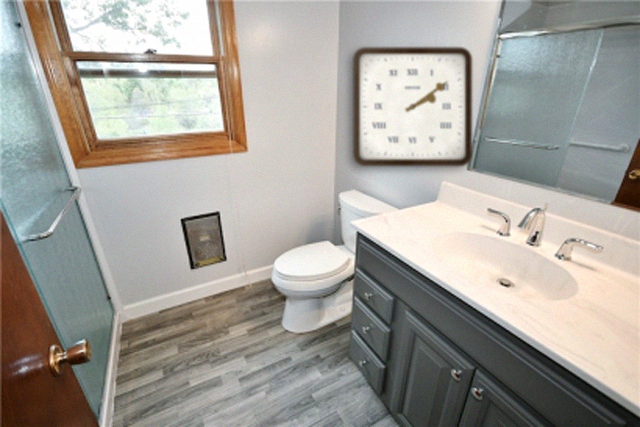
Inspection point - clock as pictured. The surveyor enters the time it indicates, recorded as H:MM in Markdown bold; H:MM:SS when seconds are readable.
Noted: **2:09**
